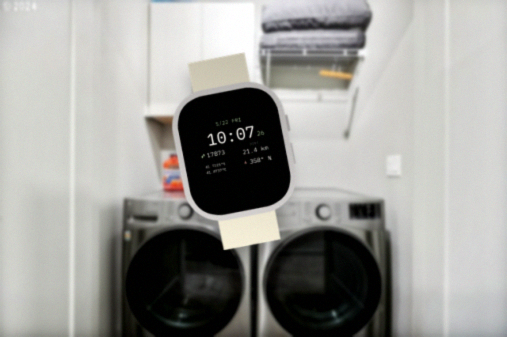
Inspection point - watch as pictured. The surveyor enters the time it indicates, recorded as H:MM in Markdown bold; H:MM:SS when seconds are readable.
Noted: **10:07**
